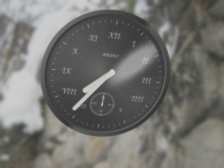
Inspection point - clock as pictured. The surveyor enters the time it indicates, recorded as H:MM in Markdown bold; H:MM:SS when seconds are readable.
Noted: **7:36**
